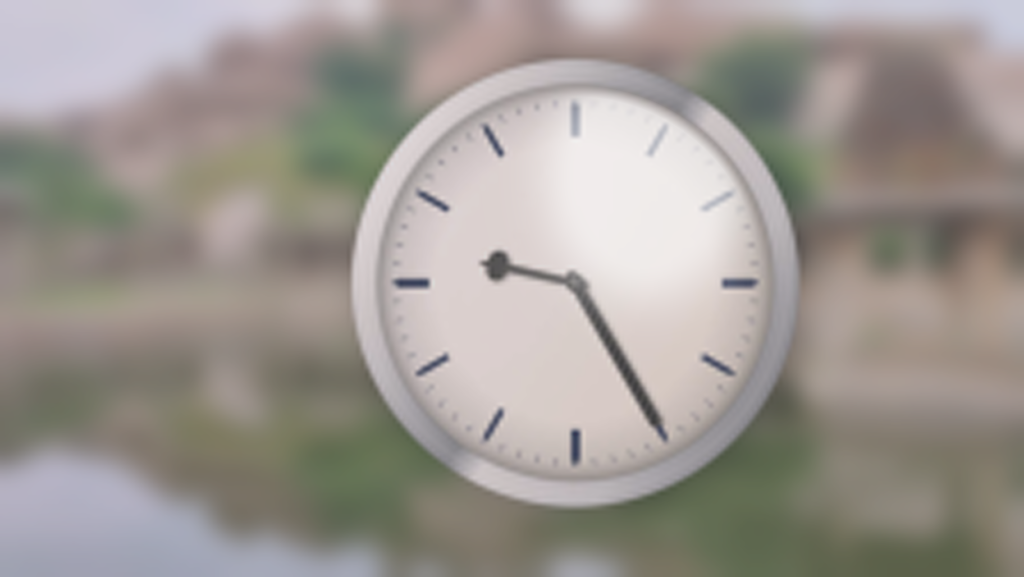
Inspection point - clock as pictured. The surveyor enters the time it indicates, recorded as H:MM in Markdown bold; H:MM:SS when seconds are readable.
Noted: **9:25**
